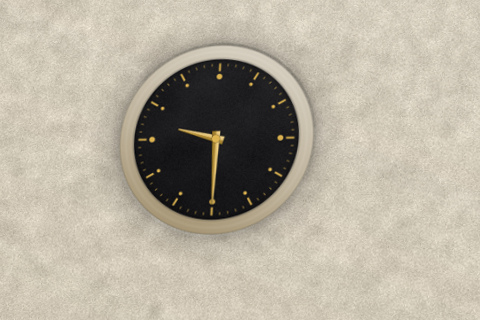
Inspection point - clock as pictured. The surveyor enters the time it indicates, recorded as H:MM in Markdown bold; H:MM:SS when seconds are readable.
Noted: **9:30**
